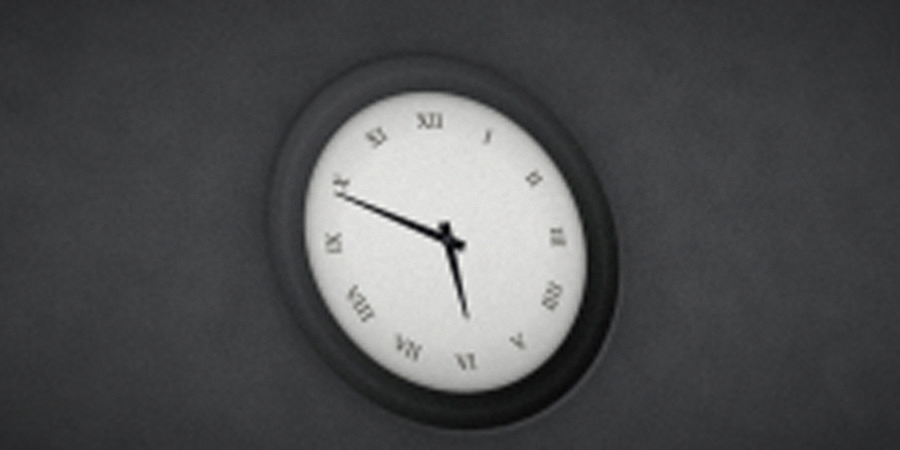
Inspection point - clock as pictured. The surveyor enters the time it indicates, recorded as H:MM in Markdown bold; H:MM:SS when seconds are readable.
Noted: **5:49**
